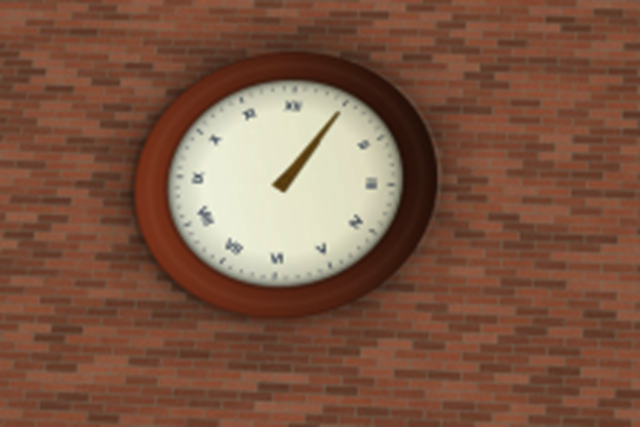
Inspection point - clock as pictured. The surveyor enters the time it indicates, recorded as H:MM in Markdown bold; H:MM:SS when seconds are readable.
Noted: **1:05**
